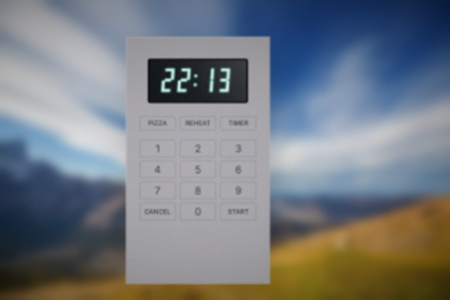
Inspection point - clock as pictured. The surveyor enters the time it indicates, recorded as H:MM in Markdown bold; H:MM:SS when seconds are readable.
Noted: **22:13**
